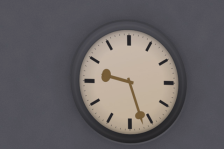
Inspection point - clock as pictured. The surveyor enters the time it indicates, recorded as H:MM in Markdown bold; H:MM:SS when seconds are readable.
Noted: **9:27**
